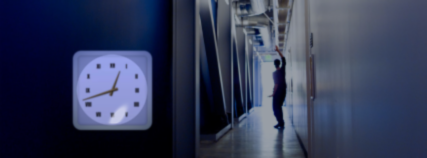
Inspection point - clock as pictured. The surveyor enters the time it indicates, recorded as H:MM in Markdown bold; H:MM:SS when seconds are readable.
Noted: **12:42**
